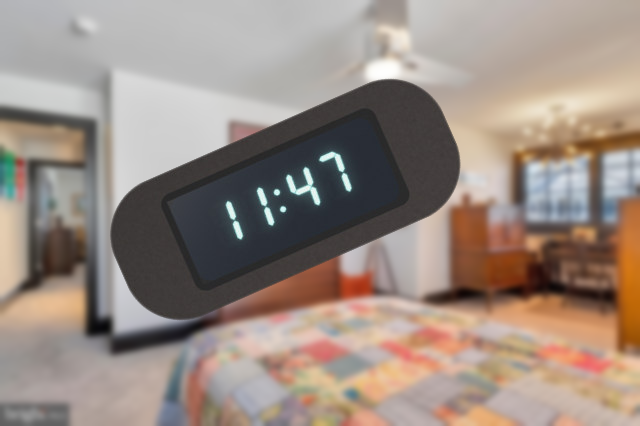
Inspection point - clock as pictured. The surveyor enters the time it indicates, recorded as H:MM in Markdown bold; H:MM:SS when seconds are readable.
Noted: **11:47**
